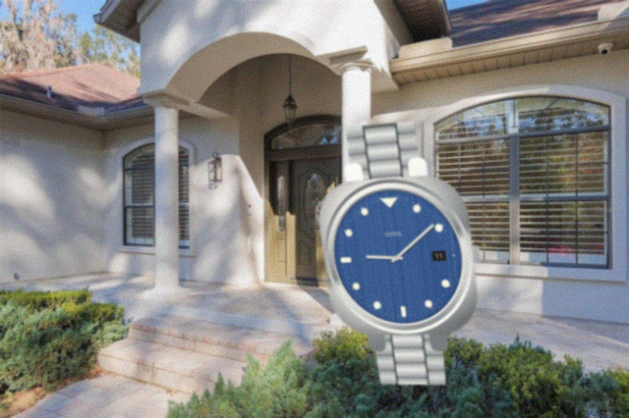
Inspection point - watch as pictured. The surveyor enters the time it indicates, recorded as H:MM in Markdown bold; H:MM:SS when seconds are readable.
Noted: **9:09**
